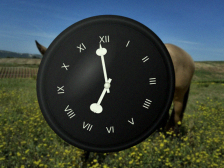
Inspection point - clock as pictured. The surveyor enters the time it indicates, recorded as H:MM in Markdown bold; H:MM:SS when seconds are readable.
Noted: **6:59**
